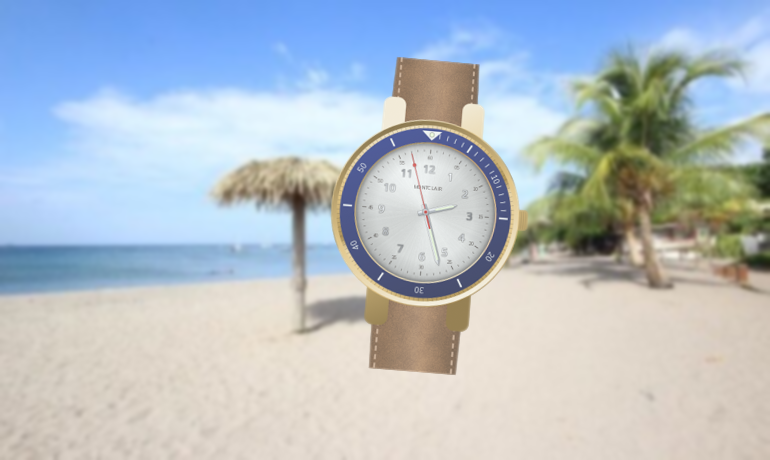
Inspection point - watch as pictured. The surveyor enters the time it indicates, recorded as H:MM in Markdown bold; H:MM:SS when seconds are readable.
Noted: **2:26:57**
